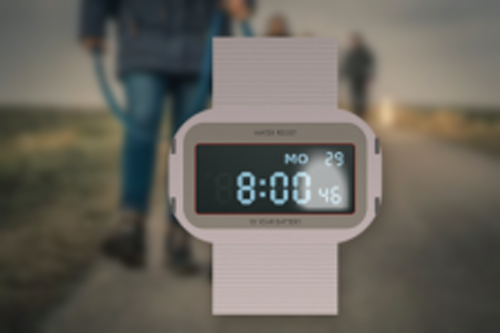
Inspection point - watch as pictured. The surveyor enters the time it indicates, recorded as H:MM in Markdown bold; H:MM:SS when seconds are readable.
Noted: **8:00:46**
